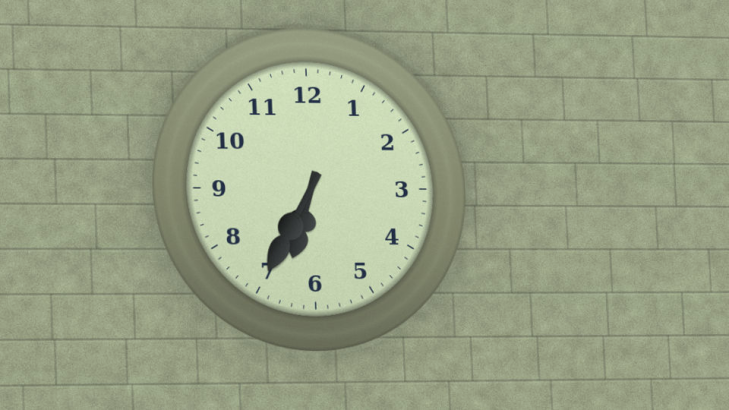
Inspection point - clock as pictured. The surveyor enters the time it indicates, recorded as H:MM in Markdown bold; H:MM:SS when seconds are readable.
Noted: **6:35**
